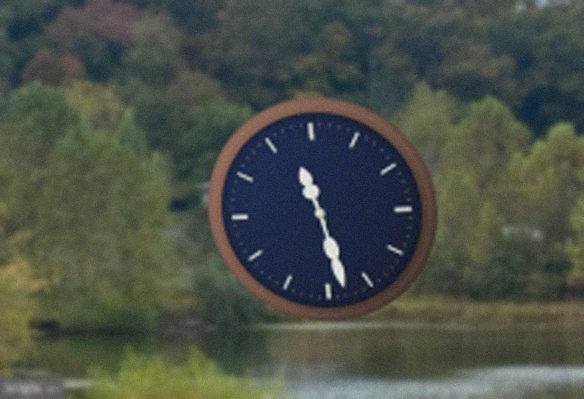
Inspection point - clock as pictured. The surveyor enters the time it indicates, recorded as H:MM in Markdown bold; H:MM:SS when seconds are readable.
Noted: **11:28**
